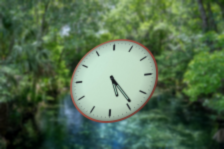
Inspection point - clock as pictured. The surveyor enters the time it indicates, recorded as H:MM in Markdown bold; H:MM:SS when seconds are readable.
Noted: **5:24**
